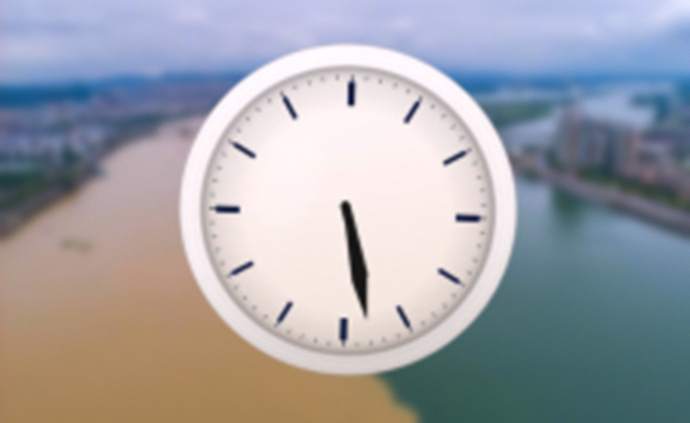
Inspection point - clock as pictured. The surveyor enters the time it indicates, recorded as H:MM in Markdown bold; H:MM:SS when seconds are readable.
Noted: **5:28**
